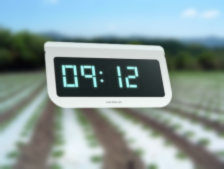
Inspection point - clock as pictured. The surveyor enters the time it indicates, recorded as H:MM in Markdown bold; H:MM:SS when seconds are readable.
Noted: **9:12**
